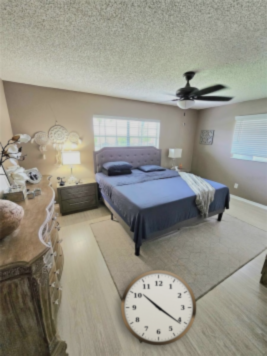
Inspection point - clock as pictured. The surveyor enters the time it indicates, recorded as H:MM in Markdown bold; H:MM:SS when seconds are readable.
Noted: **10:21**
